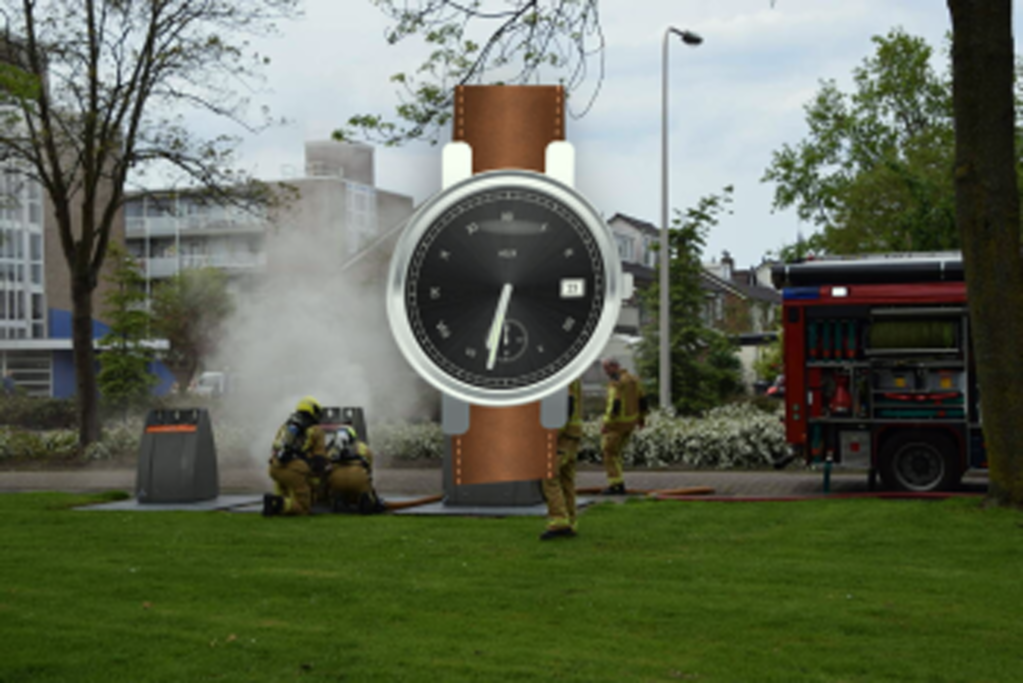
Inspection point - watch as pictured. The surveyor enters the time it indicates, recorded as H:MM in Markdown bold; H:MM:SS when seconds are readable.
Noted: **6:32**
